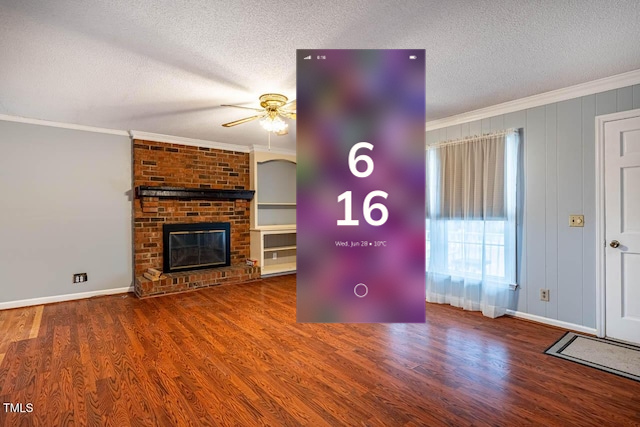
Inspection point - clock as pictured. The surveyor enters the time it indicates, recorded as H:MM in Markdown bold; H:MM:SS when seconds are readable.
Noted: **6:16**
